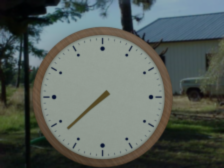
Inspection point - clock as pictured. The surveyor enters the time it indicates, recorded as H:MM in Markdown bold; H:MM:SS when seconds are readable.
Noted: **7:38**
